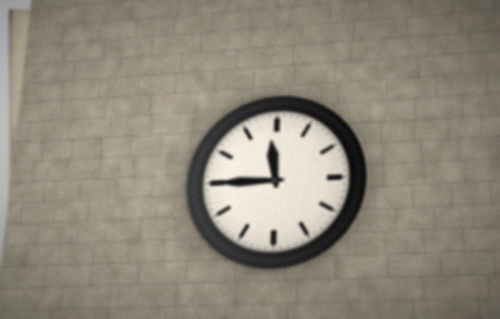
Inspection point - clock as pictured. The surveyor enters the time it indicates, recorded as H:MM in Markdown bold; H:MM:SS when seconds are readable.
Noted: **11:45**
